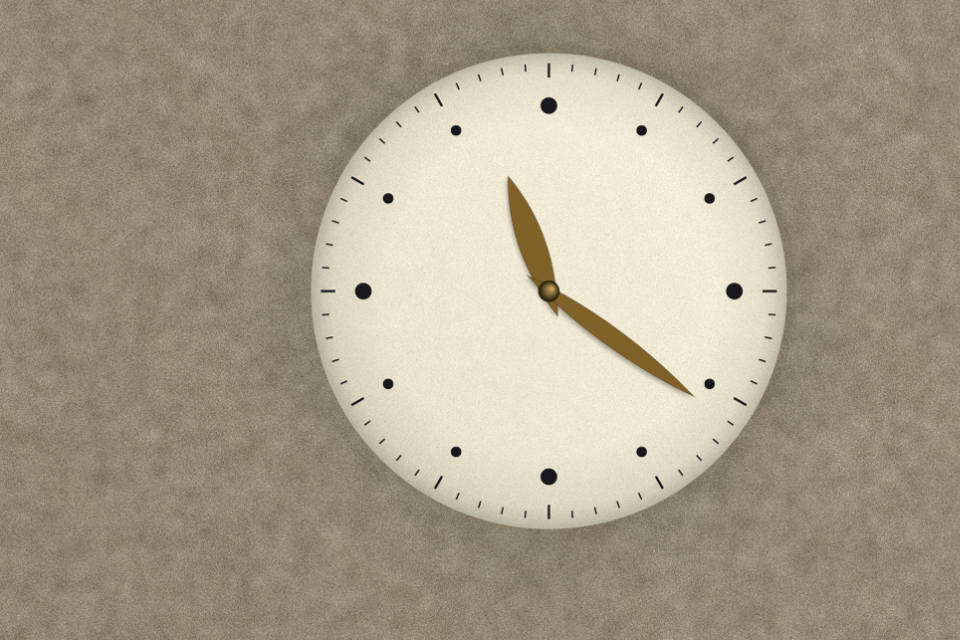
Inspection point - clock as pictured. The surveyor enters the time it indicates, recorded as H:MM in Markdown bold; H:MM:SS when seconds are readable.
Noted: **11:21**
